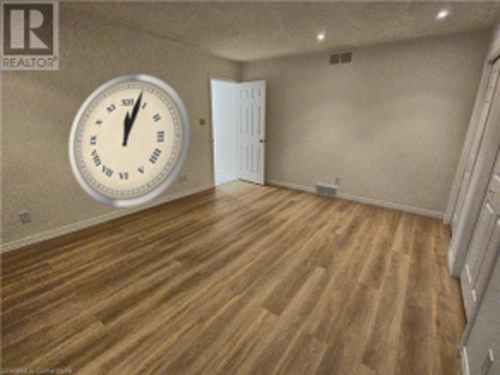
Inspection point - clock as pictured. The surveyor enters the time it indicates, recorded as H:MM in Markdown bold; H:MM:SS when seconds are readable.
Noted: **12:03**
